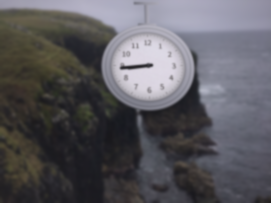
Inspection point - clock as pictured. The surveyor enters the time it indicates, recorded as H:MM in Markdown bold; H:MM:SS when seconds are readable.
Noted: **8:44**
